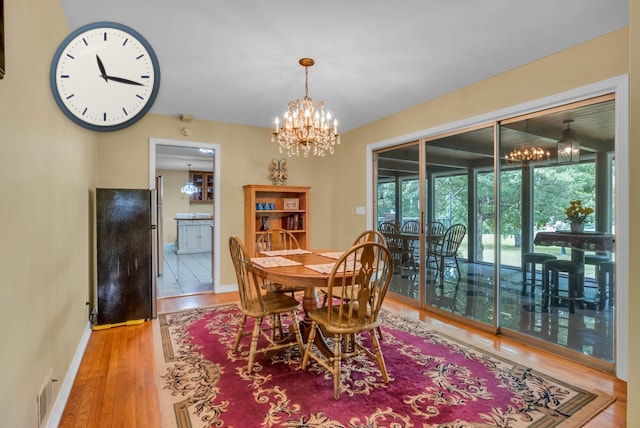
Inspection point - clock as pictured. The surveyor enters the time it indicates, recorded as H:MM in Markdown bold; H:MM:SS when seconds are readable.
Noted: **11:17**
